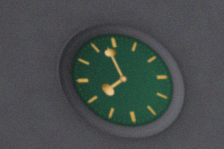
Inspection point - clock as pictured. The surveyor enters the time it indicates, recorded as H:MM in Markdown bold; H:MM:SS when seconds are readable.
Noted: **7:58**
